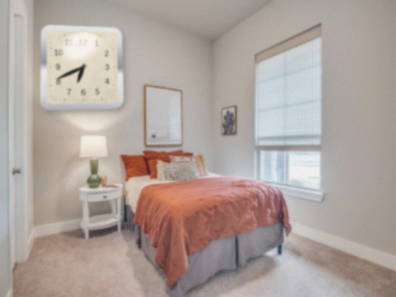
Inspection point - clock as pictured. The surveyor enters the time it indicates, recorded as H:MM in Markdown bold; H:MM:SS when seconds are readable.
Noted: **6:41**
